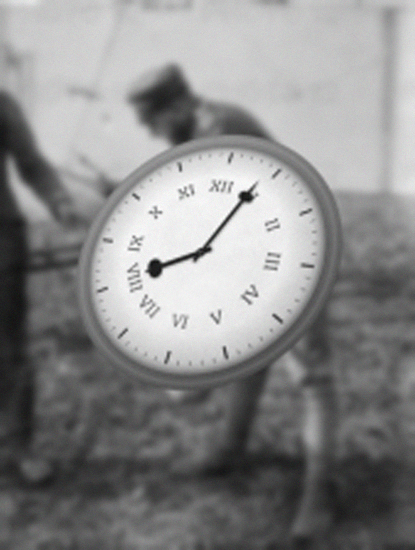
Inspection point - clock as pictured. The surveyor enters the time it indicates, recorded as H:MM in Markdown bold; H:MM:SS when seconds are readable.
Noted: **8:04**
